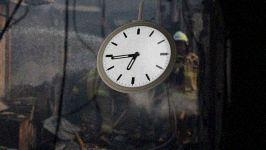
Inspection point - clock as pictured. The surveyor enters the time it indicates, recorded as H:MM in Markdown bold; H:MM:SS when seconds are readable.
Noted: **6:44**
